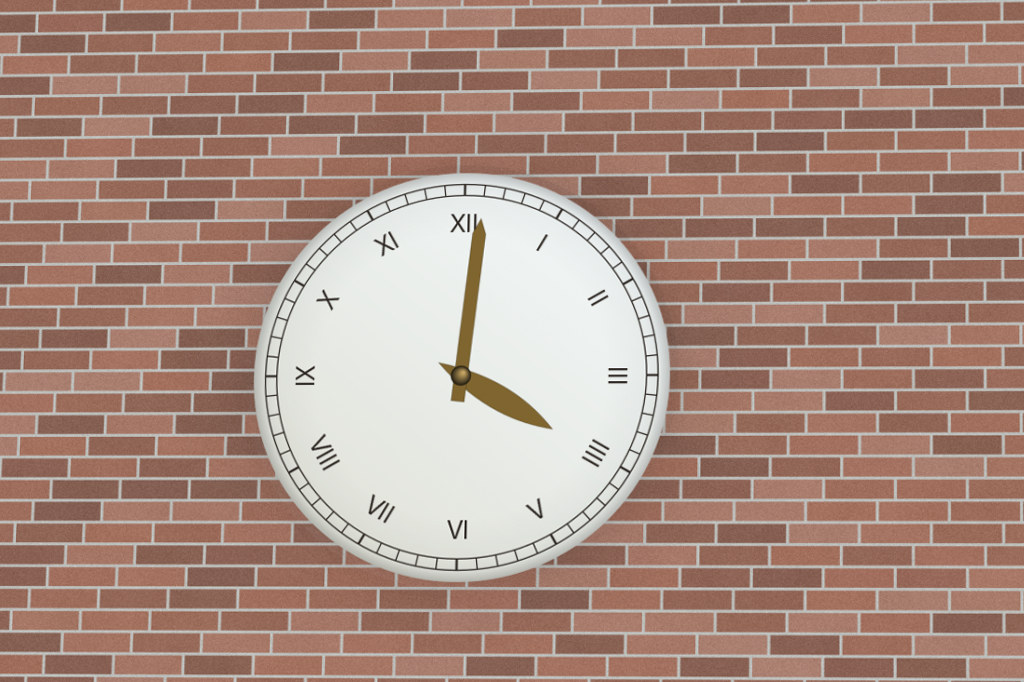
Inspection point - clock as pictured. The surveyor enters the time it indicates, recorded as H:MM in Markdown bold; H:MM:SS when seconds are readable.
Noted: **4:01**
